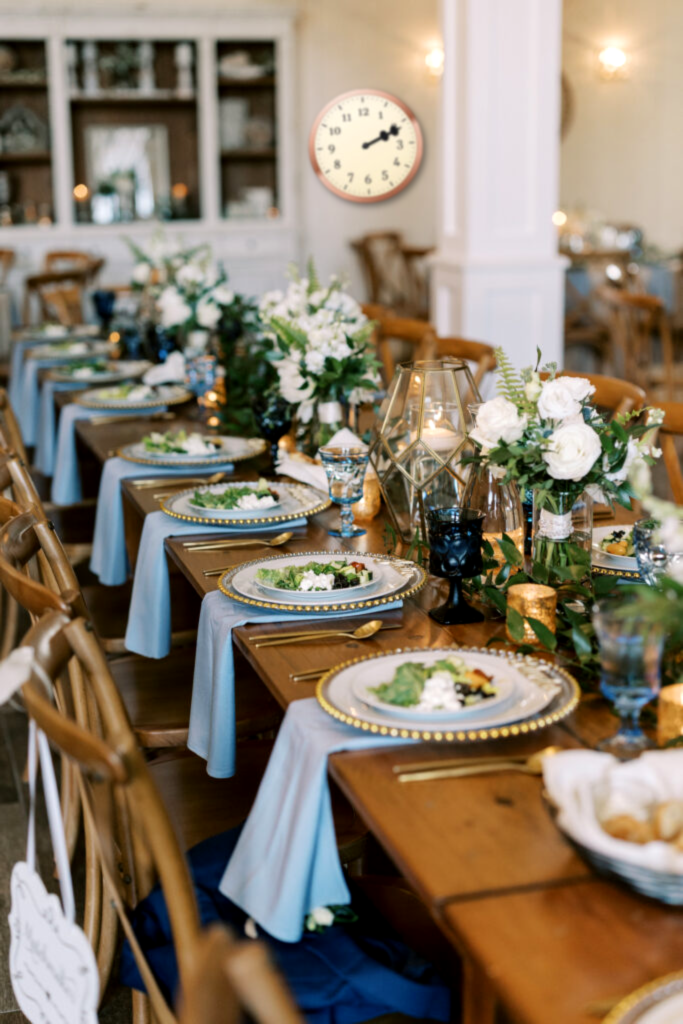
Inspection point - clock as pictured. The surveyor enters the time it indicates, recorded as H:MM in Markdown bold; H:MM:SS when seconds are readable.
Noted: **2:11**
